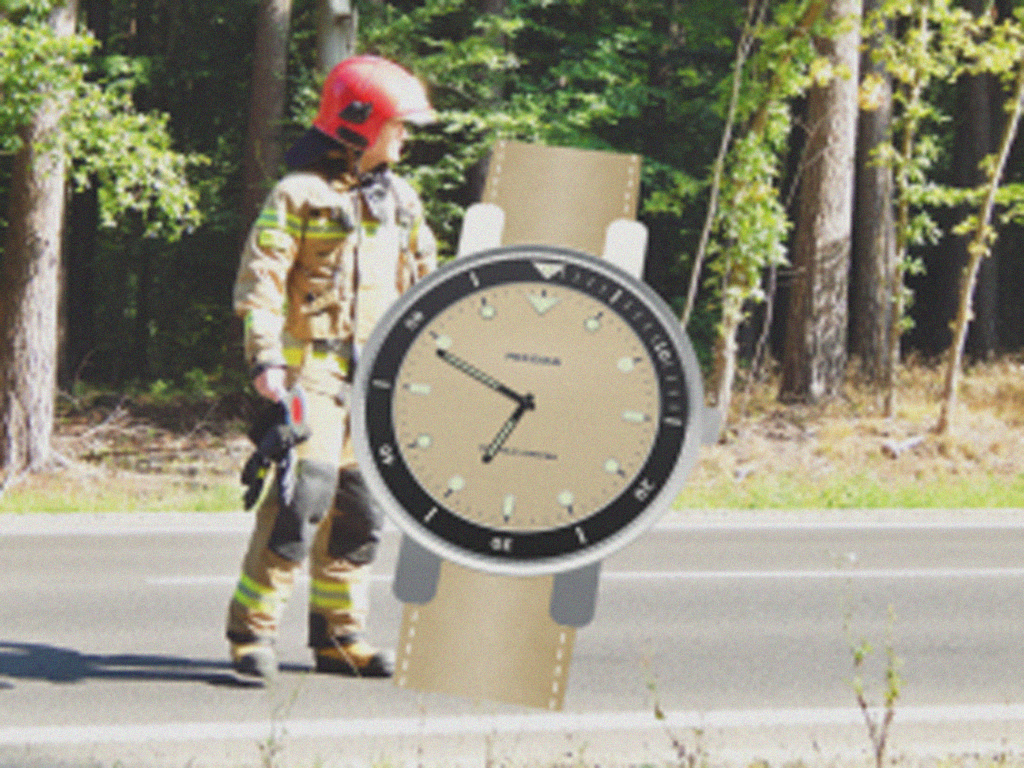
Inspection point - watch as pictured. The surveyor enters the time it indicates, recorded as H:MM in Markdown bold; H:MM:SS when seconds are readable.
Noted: **6:49**
